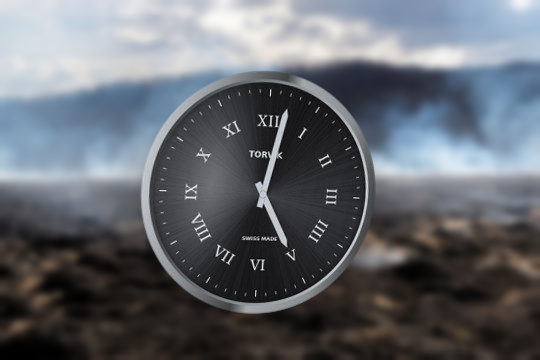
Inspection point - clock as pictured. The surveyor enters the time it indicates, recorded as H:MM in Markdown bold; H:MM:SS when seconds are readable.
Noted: **5:02**
